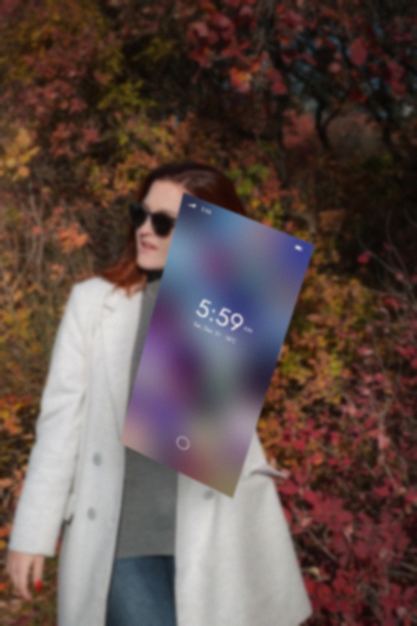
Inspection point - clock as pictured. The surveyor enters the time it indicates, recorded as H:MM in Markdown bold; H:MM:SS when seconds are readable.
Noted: **5:59**
